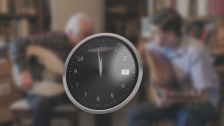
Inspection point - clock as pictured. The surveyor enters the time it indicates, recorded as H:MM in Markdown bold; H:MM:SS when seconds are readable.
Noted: **11:58**
